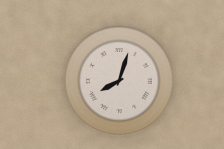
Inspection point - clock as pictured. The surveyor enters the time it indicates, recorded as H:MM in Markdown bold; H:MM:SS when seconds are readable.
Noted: **8:03**
